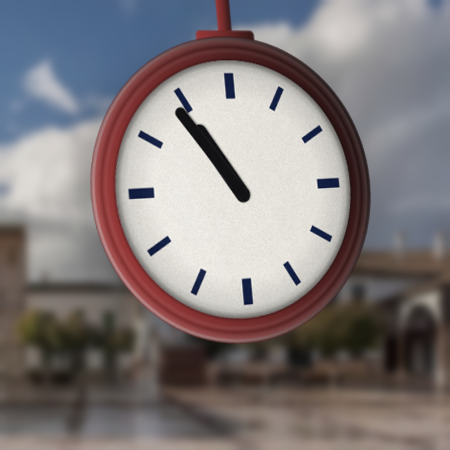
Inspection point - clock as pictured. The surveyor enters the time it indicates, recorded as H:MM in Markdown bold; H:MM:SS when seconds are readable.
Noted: **10:54**
